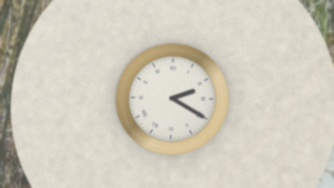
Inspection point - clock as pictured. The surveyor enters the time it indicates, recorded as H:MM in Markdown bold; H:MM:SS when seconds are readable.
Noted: **2:20**
